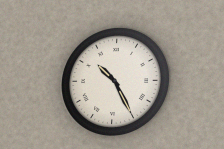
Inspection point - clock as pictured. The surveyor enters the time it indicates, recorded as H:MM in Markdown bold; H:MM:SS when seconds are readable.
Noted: **10:25**
